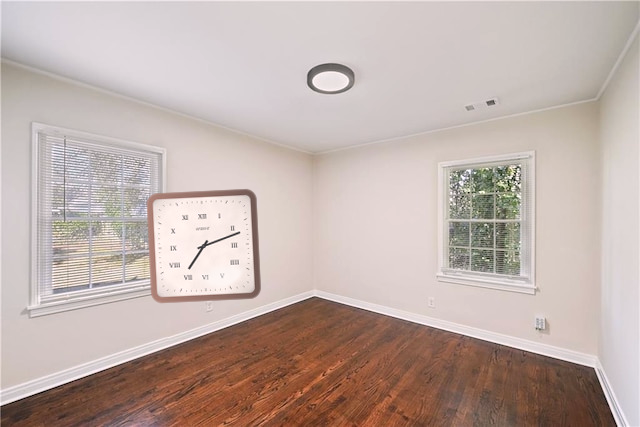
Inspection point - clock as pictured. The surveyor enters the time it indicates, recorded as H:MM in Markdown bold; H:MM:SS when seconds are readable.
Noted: **7:12**
